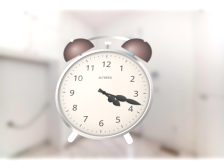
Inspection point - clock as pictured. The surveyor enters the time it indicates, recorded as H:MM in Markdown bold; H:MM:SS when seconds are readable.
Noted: **4:18**
